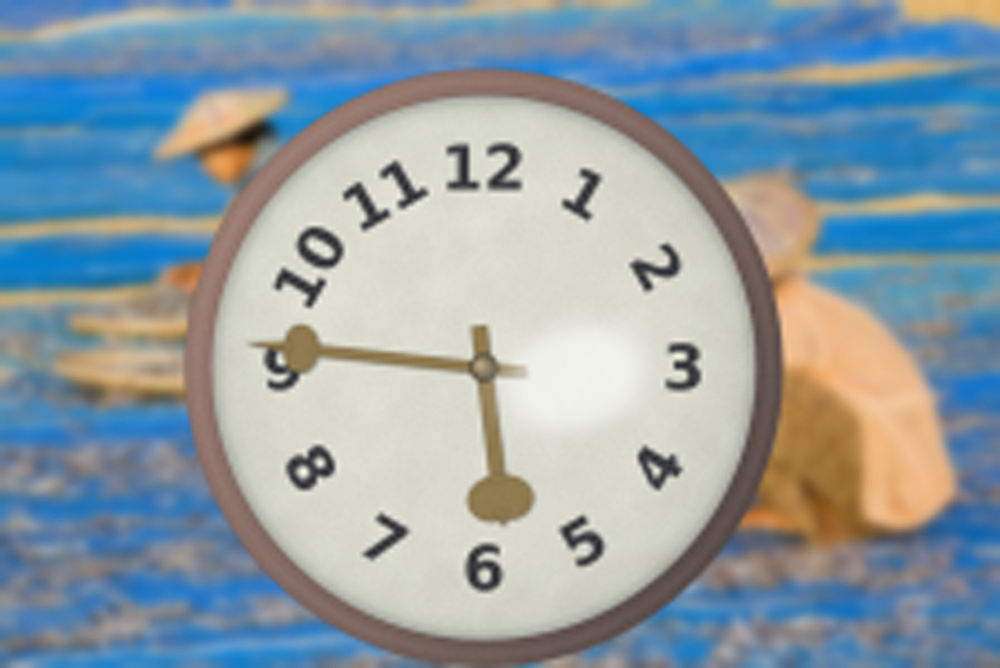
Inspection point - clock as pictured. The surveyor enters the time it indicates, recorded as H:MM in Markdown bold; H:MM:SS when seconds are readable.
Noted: **5:46**
